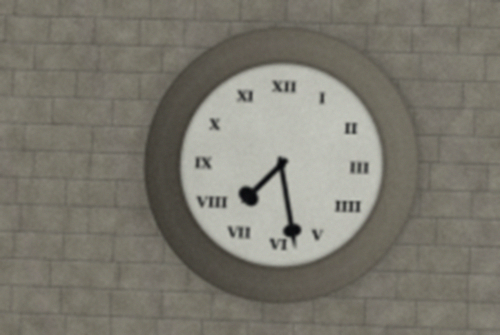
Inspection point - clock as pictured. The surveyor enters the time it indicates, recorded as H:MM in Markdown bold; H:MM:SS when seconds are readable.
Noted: **7:28**
